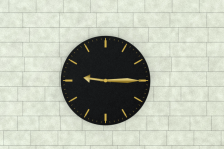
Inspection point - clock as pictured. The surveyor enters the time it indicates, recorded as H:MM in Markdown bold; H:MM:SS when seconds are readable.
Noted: **9:15**
